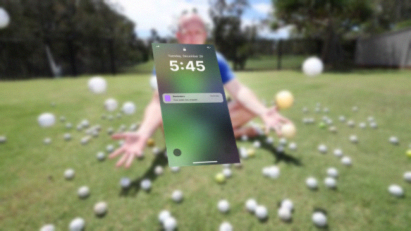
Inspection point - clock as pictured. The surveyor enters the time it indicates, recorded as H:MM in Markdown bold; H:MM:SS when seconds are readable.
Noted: **5:45**
